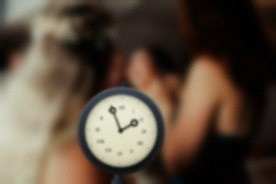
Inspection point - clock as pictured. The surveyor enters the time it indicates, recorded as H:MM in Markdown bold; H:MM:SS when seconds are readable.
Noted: **1:56**
